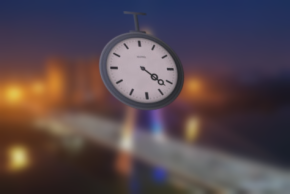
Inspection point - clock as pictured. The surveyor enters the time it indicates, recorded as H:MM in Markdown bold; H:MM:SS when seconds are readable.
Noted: **4:22**
